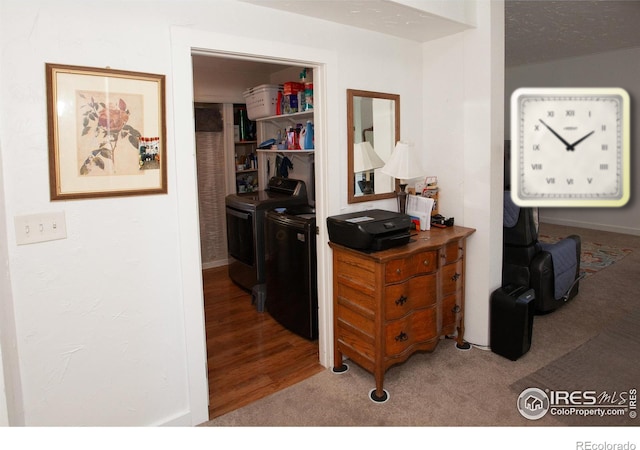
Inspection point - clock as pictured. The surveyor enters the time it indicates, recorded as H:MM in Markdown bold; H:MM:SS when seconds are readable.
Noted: **1:52**
